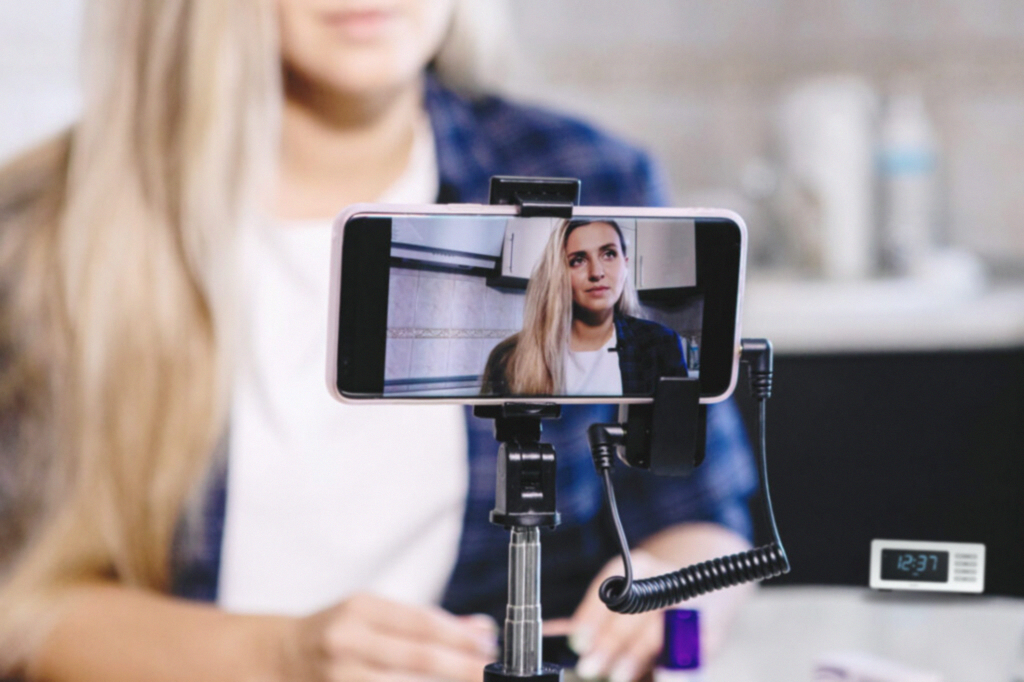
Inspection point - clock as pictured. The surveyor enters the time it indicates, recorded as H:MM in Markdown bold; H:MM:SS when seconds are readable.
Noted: **12:37**
